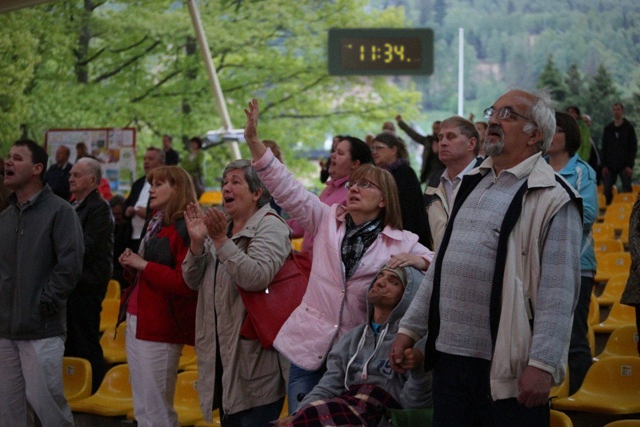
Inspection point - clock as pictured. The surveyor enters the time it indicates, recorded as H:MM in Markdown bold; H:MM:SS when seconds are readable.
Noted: **11:34**
